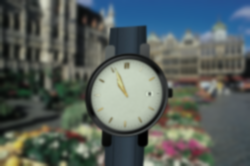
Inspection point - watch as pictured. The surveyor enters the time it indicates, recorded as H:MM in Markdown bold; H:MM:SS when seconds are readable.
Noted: **10:56**
